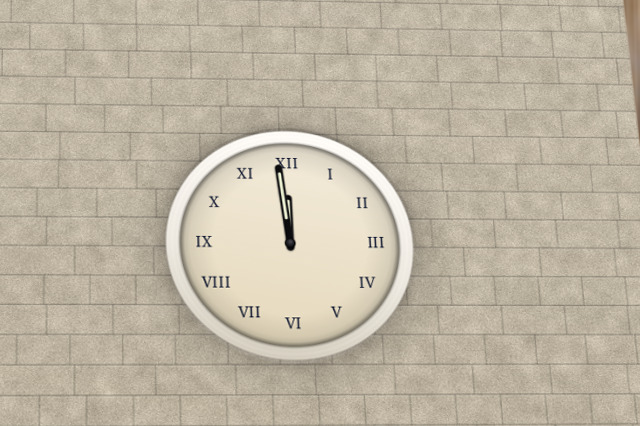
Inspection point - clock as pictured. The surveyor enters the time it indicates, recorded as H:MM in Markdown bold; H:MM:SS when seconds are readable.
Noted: **11:59**
